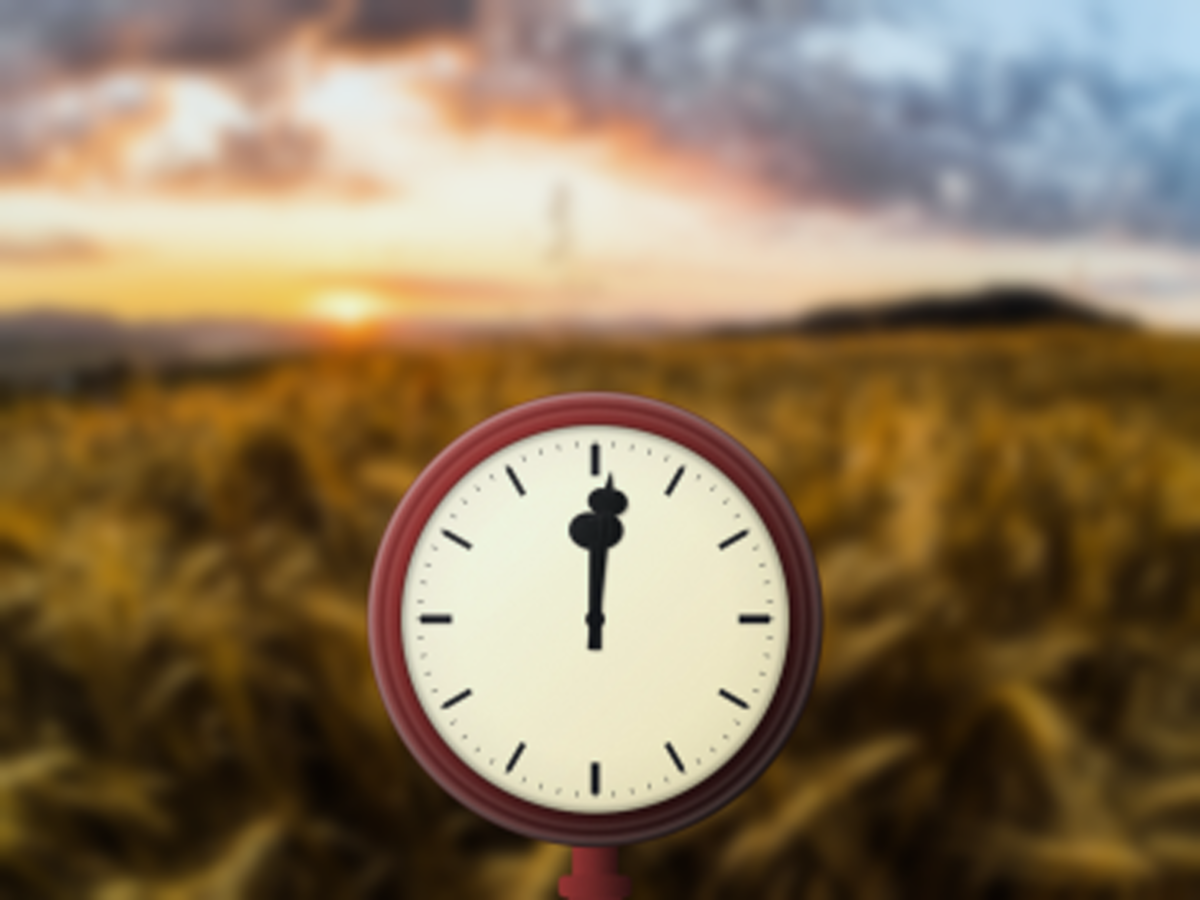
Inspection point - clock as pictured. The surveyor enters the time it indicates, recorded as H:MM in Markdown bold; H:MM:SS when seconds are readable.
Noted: **12:01**
